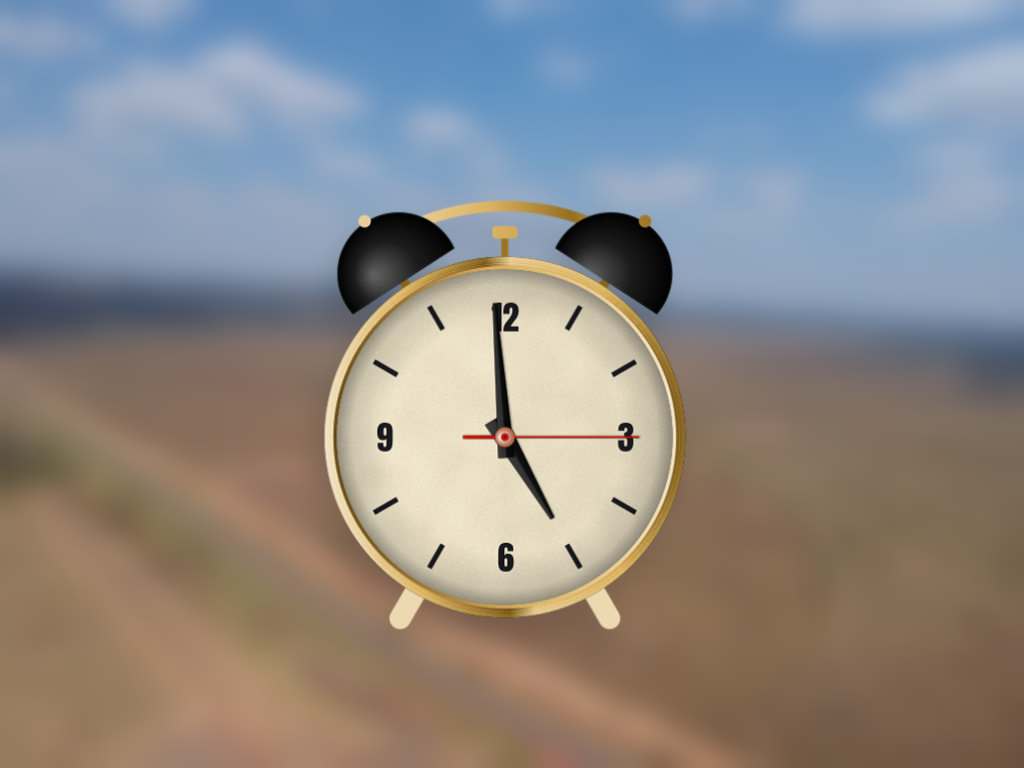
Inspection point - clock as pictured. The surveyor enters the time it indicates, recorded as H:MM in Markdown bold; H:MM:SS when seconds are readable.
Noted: **4:59:15**
